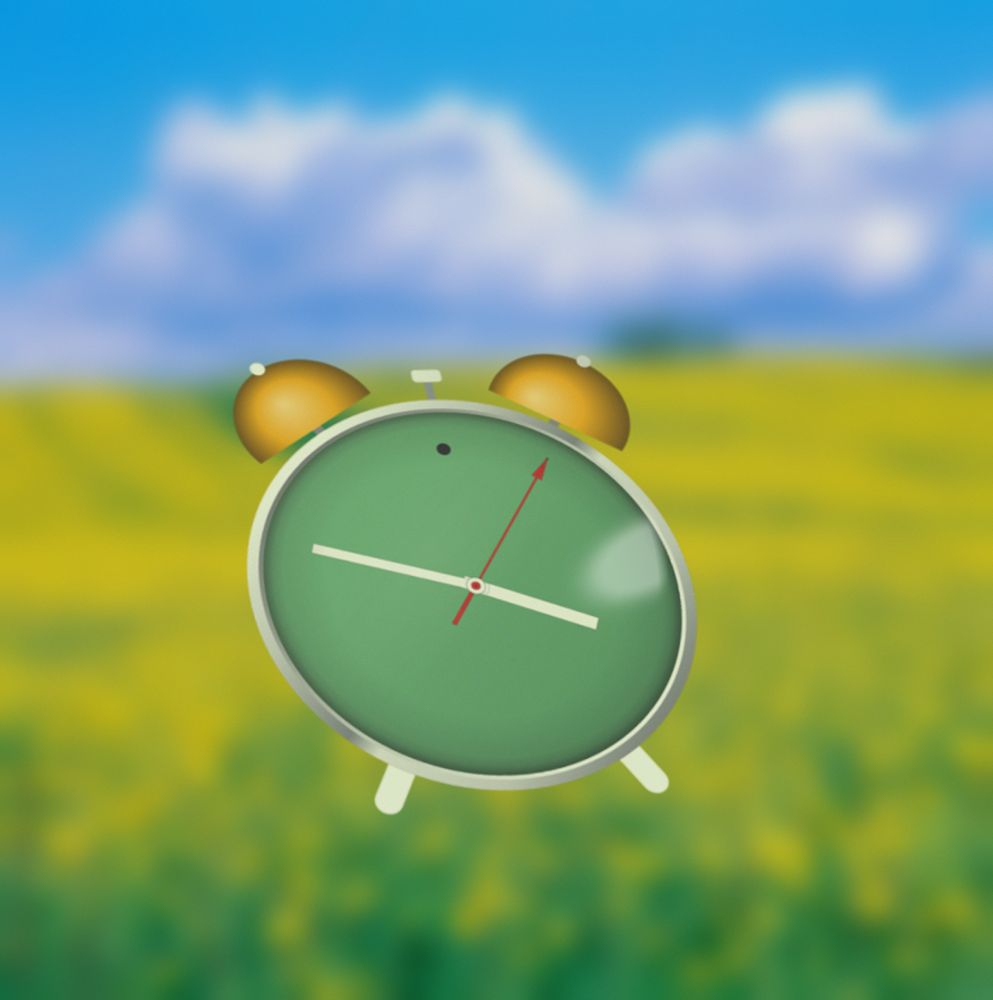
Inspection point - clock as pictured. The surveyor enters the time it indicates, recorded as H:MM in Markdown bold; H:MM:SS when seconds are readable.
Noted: **3:48:06**
